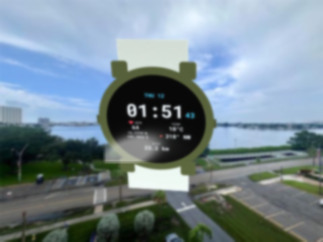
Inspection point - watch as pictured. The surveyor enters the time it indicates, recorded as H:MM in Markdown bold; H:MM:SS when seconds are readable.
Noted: **1:51**
